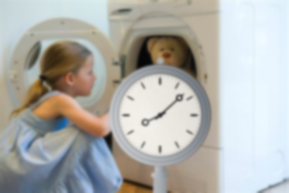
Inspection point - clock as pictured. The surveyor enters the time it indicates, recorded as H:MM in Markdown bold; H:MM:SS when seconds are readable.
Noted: **8:08**
